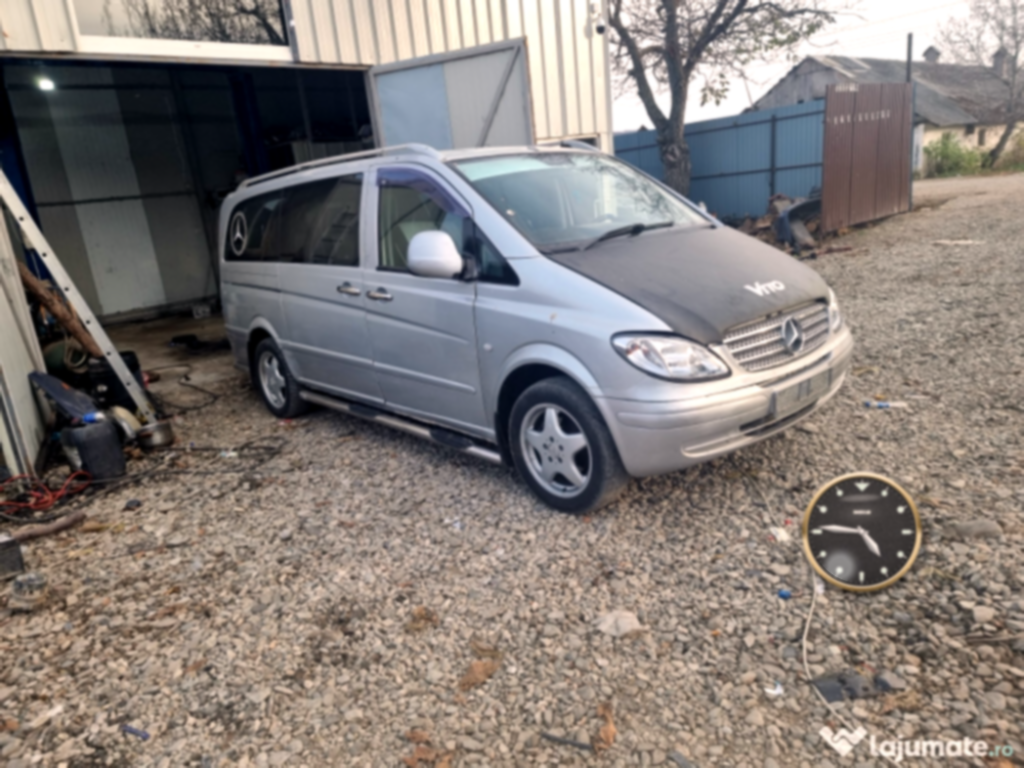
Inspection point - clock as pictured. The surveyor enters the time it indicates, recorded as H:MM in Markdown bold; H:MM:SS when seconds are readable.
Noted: **4:46**
